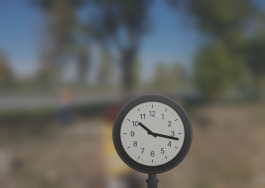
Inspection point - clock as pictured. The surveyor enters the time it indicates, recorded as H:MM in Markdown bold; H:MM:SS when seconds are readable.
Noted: **10:17**
